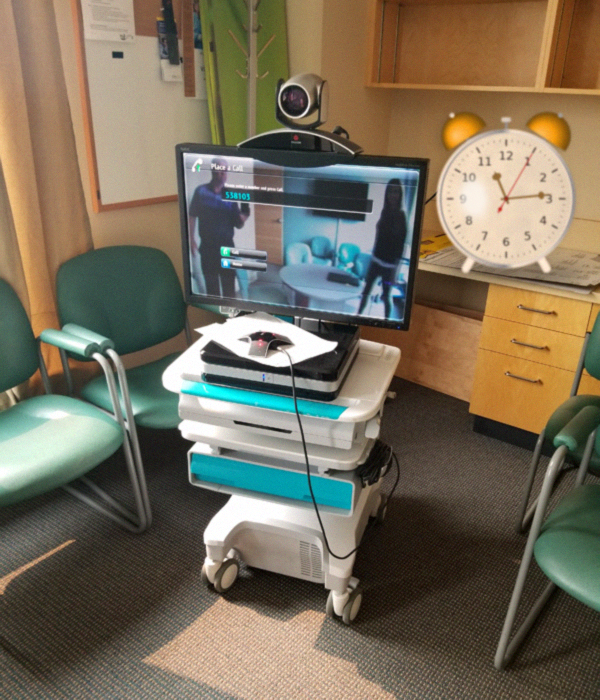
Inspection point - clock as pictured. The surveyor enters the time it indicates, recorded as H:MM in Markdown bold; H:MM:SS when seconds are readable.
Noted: **11:14:05**
